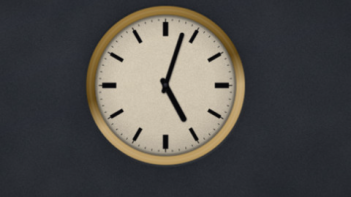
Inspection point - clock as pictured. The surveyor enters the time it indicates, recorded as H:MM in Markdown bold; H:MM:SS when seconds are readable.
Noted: **5:03**
